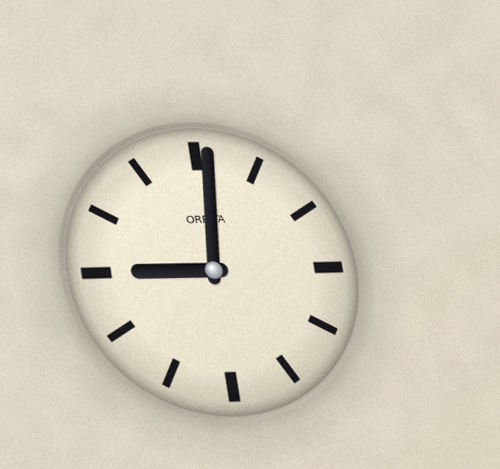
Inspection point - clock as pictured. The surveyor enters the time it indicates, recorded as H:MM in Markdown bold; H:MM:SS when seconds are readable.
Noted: **9:01**
